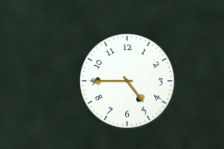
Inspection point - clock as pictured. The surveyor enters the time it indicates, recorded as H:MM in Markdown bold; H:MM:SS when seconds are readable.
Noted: **4:45**
